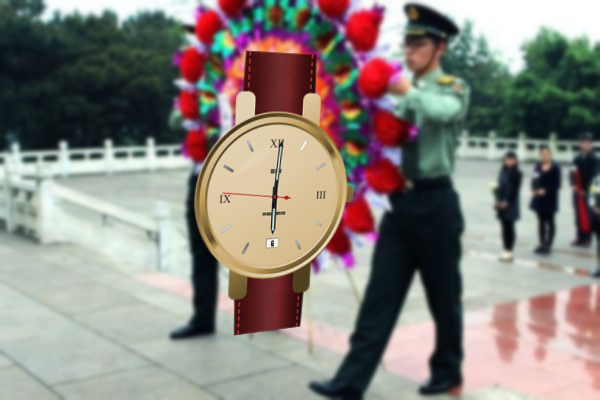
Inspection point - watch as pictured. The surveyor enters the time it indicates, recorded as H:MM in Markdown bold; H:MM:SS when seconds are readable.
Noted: **6:00:46**
